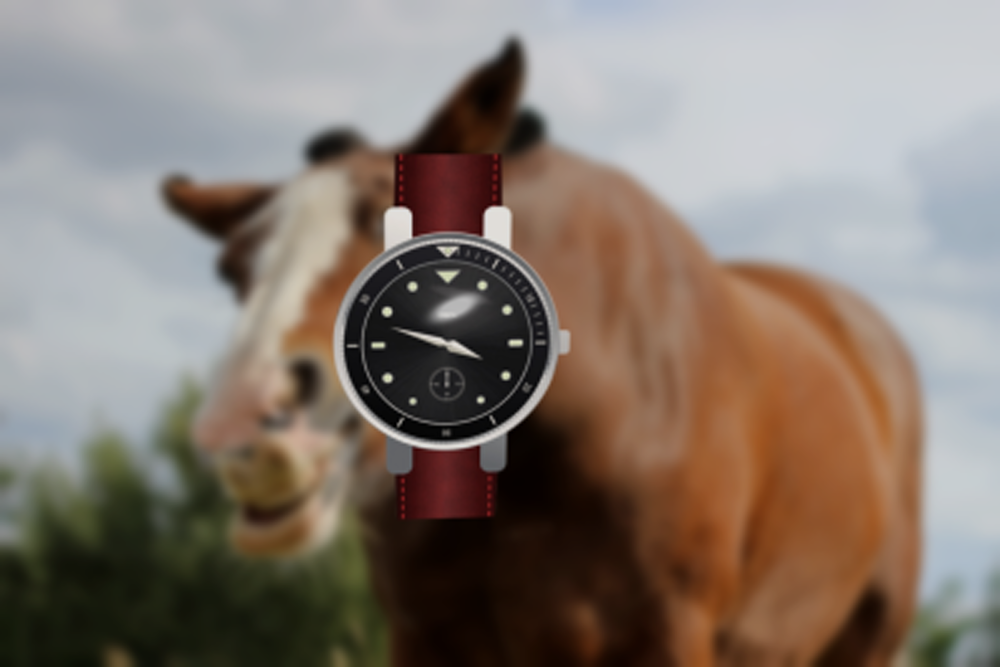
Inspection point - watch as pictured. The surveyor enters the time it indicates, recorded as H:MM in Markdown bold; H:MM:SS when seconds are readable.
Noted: **3:48**
